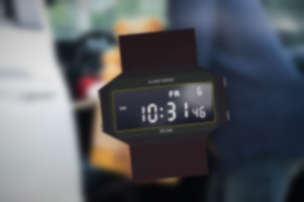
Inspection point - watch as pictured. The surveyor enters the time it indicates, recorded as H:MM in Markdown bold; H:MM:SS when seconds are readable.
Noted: **10:31**
